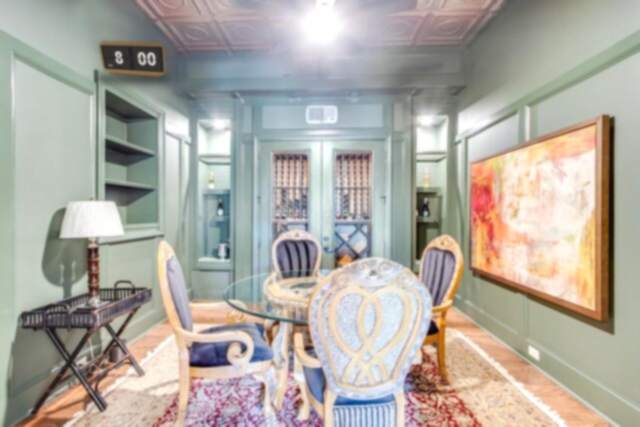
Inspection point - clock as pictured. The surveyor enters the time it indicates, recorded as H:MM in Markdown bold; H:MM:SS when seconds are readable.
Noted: **8:00**
